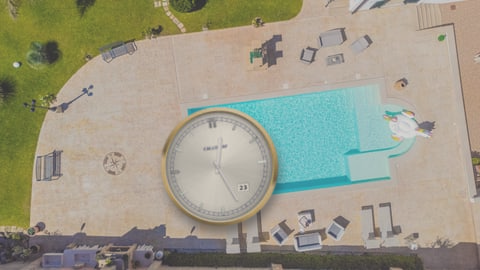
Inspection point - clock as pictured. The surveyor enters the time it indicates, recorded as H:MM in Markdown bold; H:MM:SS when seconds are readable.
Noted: **12:26**
